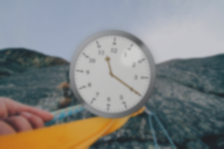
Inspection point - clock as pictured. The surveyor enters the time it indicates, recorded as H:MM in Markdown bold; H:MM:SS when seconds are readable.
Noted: **11:20**
